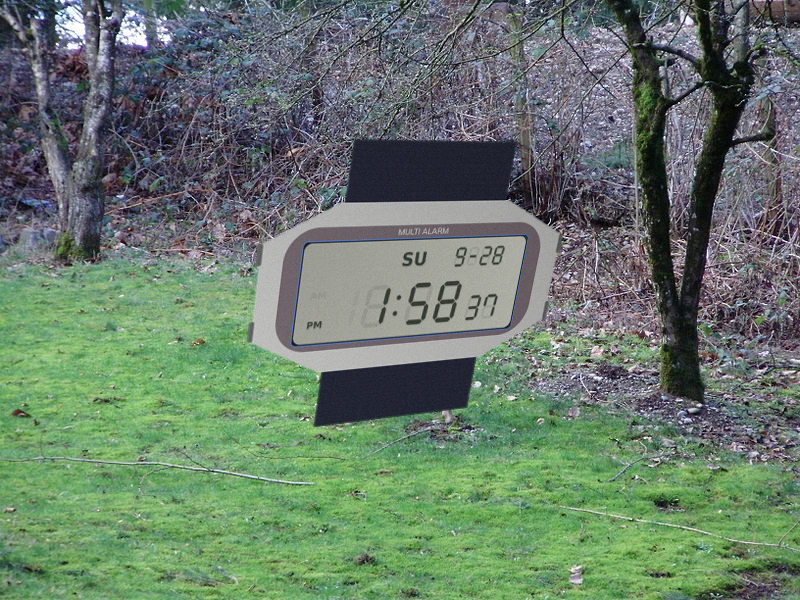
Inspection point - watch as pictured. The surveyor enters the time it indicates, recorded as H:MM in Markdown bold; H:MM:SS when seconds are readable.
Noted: **1:58:37**
